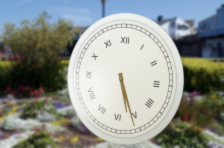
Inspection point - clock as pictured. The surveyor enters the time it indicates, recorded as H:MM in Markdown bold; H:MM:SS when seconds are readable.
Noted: **5:26**
